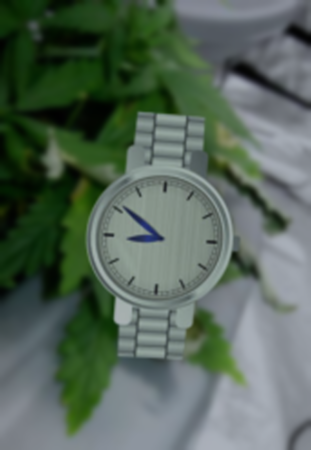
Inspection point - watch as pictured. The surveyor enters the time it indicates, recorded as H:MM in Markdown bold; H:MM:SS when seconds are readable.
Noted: **8:51**
